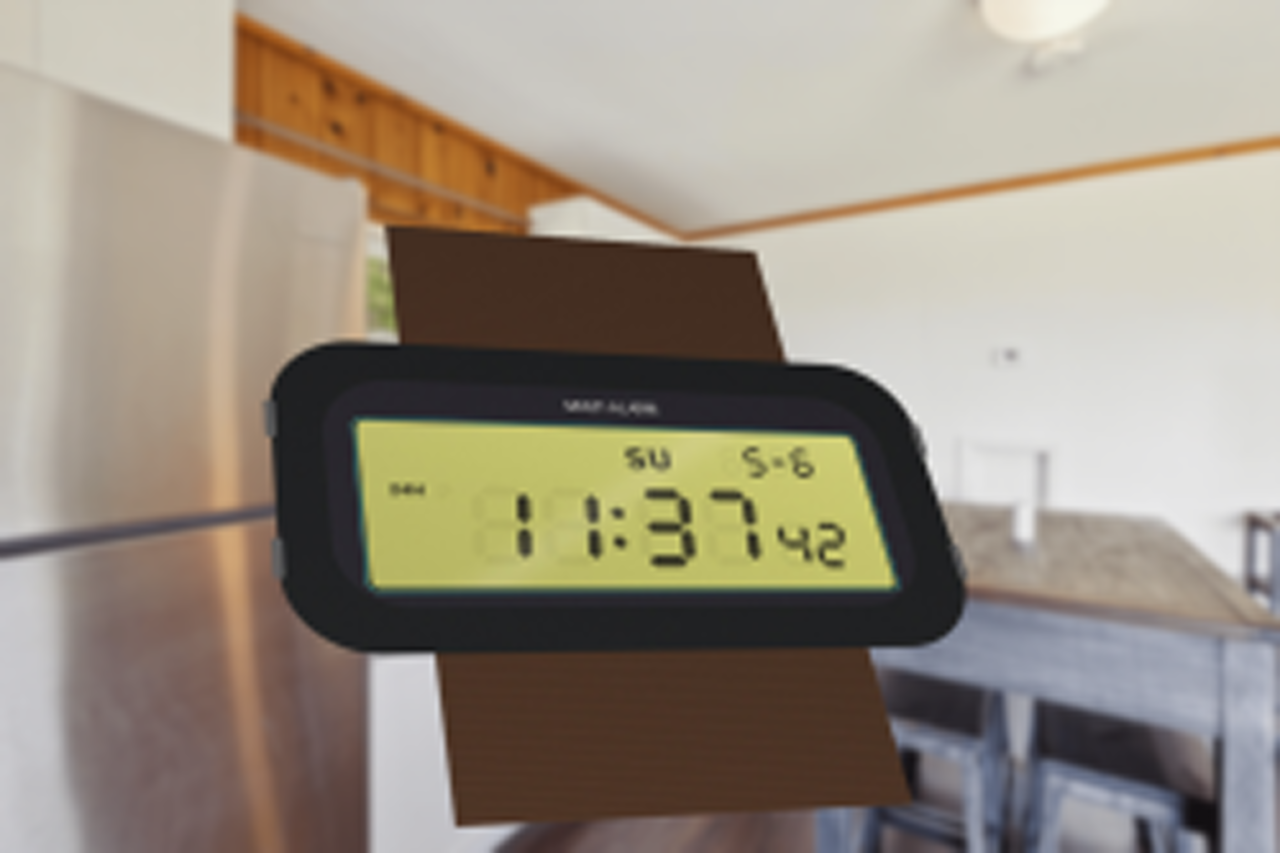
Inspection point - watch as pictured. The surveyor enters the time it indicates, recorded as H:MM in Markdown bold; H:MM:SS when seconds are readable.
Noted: **11:37:42**
